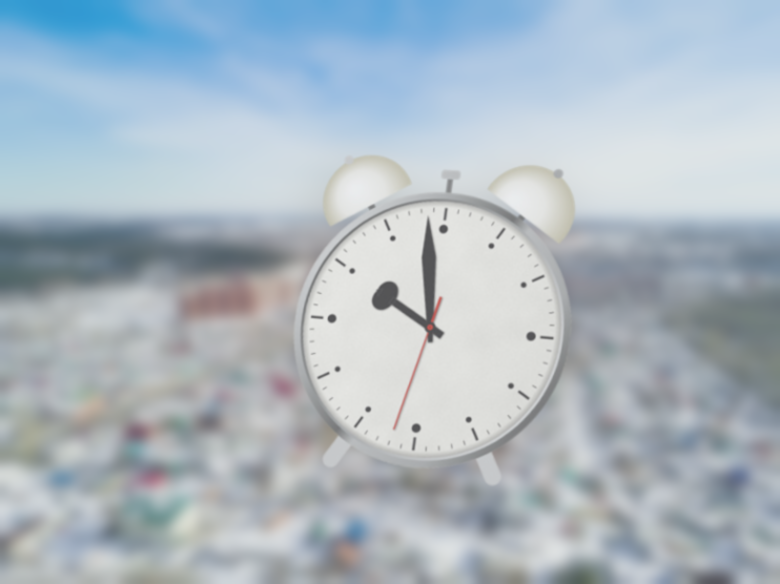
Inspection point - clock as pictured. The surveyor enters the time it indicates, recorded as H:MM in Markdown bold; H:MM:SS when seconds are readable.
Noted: **9:58:32**
